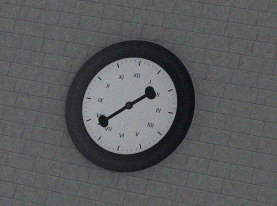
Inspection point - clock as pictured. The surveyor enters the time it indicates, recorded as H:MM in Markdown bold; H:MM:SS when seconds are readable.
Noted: **1:38**
